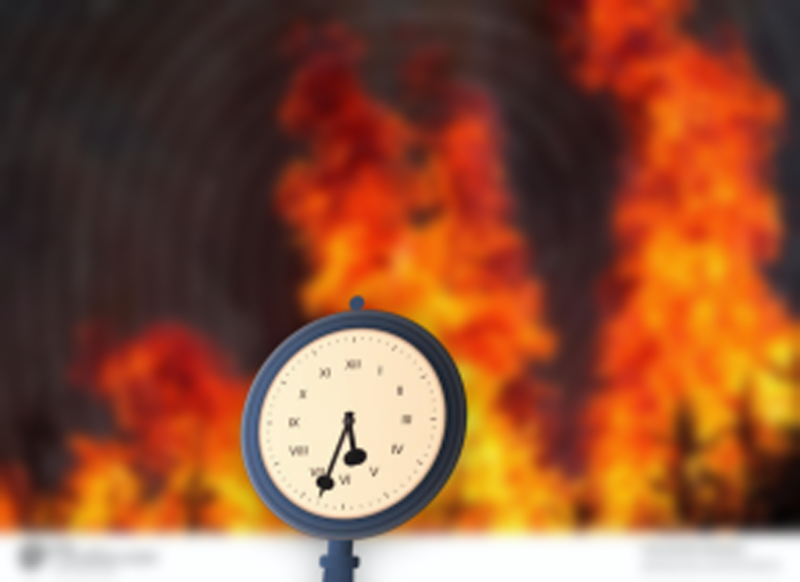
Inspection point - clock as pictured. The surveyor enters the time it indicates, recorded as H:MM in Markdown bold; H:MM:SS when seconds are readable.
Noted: **5:33**
